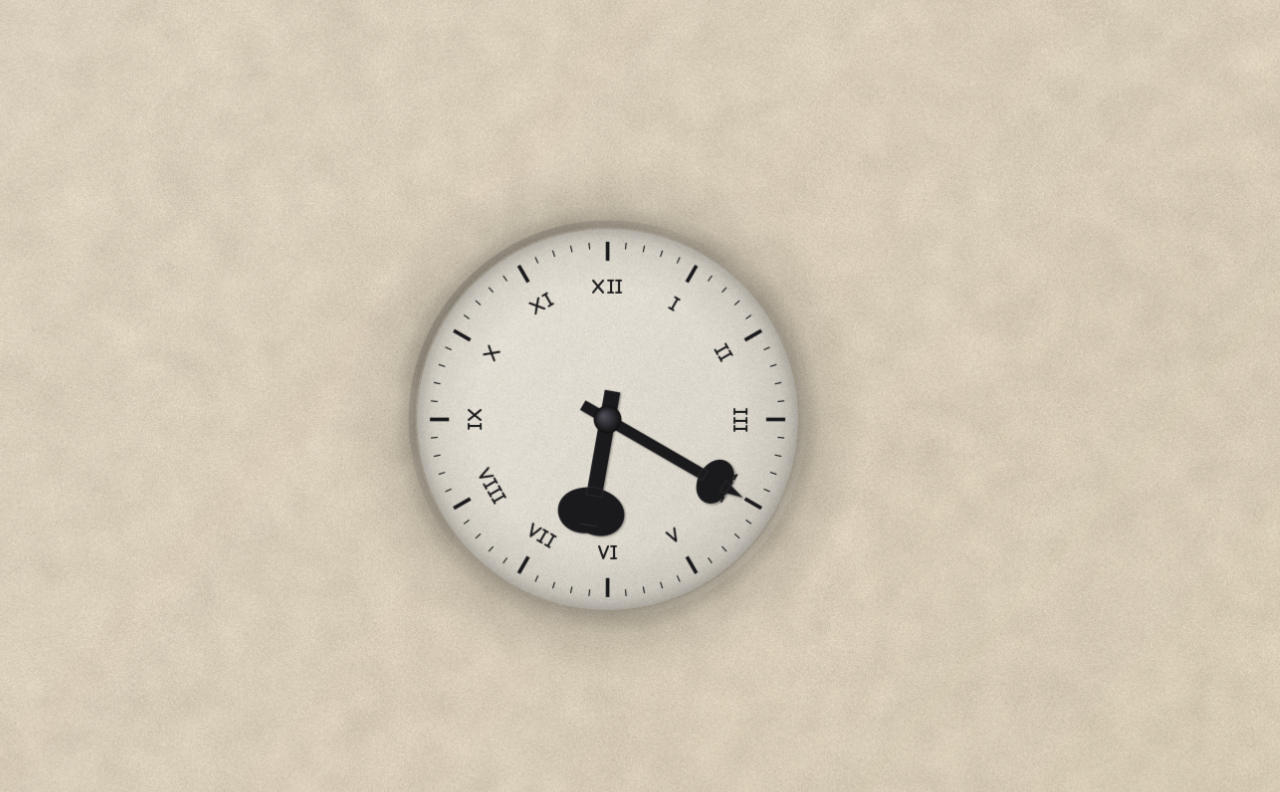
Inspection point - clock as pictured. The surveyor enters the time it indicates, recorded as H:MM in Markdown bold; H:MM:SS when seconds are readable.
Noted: **6:20**
